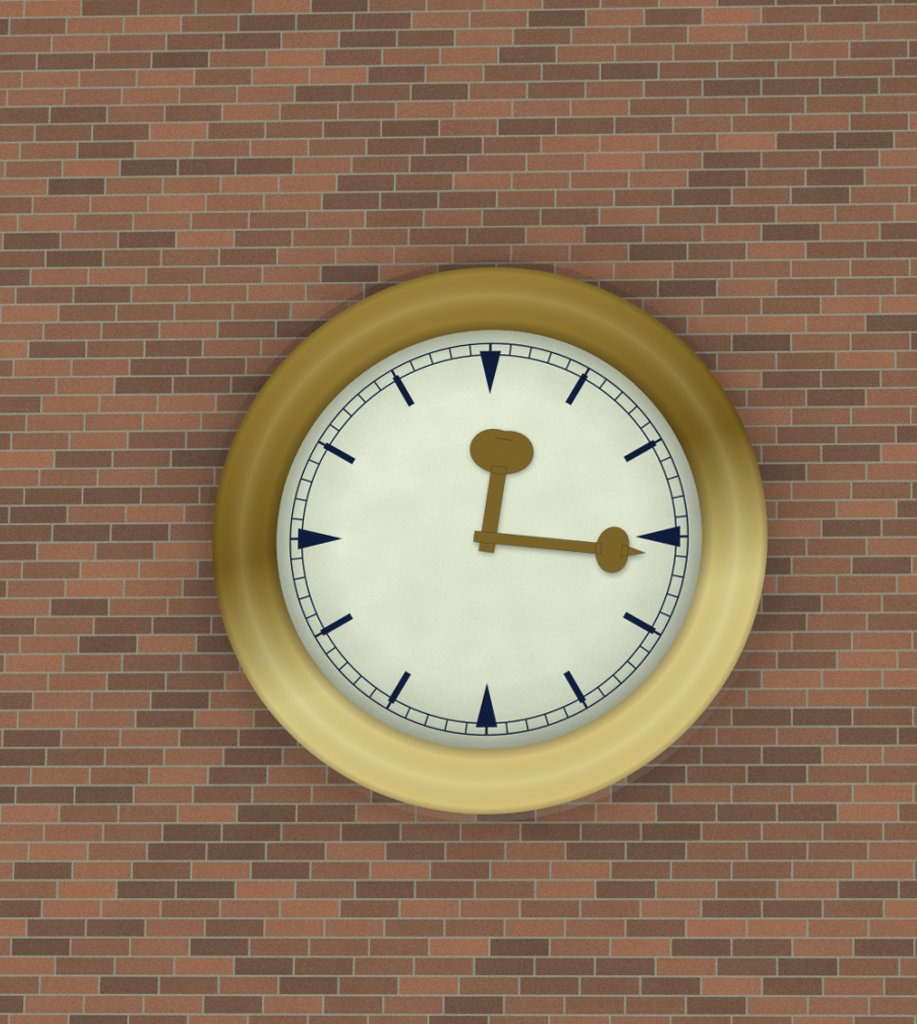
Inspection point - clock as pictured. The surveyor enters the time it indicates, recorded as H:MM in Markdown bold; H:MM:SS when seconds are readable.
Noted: **12:16**
